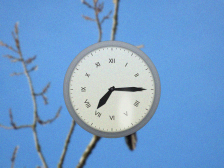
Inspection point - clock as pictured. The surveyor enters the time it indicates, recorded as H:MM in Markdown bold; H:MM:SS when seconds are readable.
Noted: **7:15**
